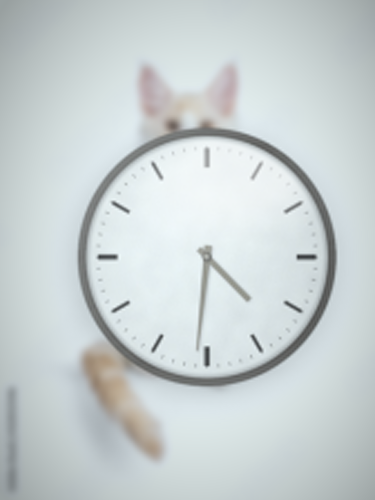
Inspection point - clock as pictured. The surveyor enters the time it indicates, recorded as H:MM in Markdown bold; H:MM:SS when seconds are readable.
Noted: **4:31**
